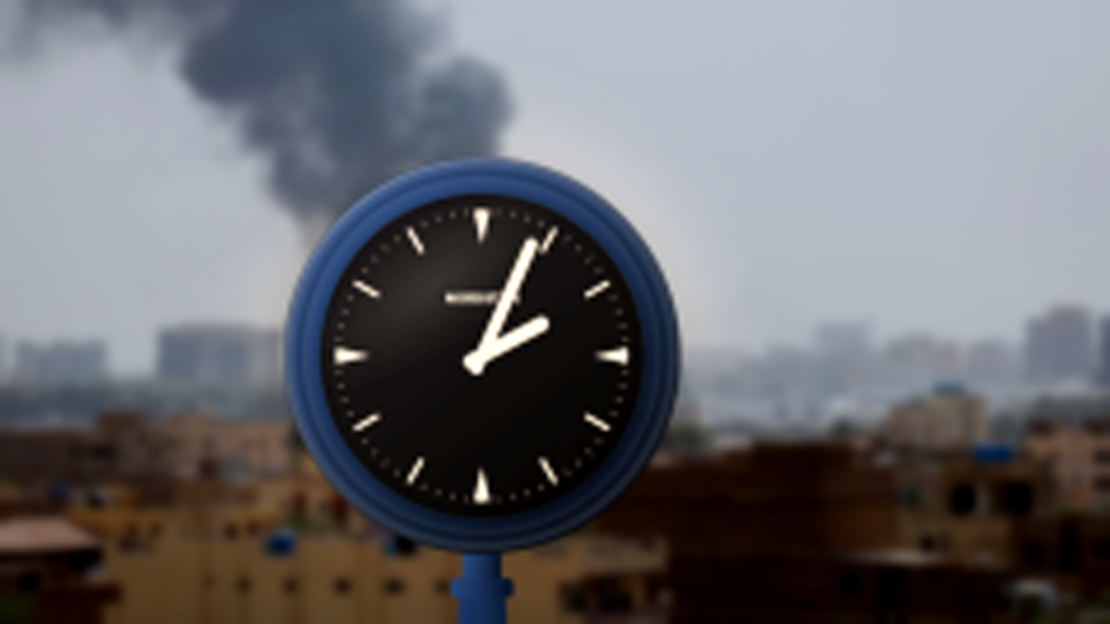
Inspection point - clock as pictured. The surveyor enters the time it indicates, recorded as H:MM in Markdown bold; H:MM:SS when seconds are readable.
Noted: **2:04**
